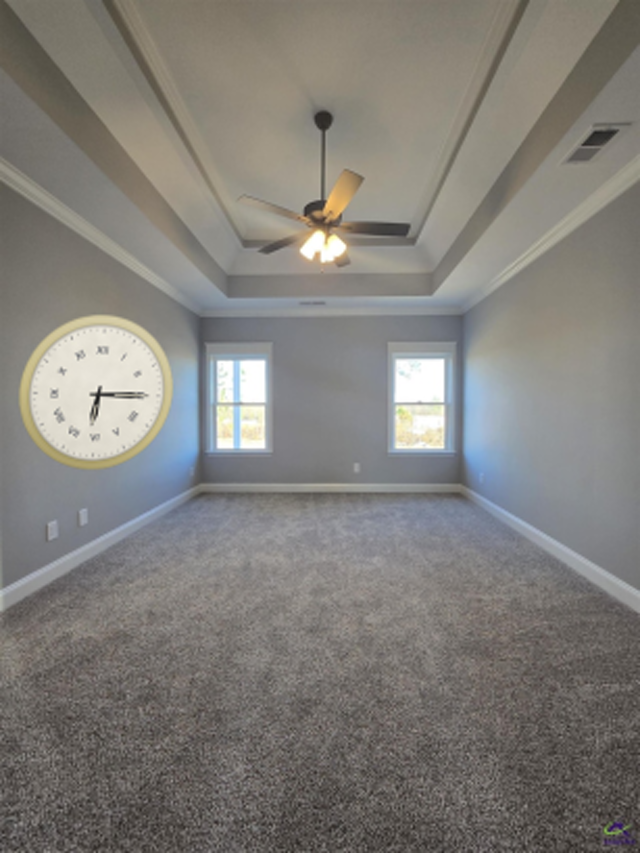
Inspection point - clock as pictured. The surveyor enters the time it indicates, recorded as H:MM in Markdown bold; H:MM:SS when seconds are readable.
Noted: **6:15**
